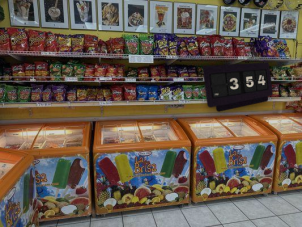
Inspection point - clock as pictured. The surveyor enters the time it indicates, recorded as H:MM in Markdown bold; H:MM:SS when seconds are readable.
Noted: **3:54**
